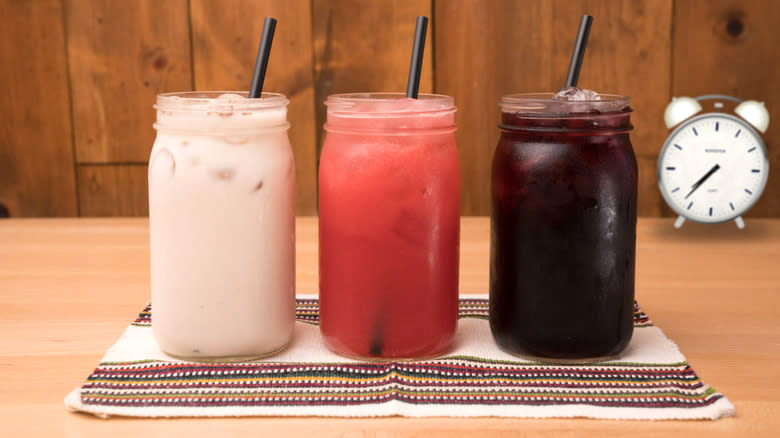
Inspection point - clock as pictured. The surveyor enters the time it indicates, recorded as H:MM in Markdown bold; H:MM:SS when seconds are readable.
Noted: **7:37**
